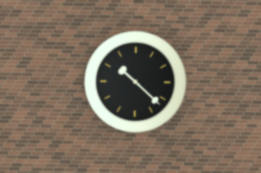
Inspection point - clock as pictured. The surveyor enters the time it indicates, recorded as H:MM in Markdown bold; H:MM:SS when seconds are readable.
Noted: **10:22**
